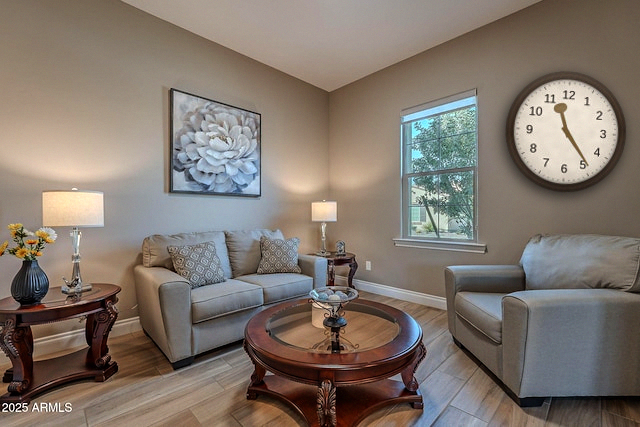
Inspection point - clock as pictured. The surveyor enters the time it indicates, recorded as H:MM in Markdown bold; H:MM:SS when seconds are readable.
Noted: **11:24**
